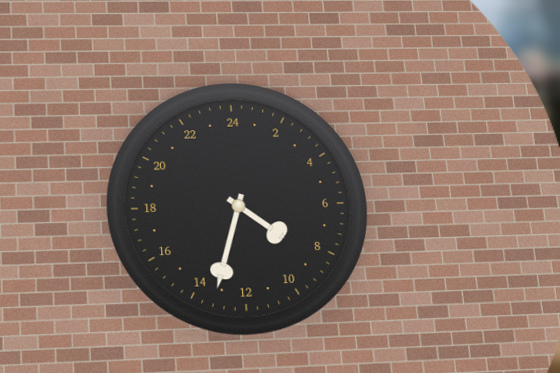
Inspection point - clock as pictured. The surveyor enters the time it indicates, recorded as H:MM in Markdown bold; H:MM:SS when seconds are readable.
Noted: **8:33**
